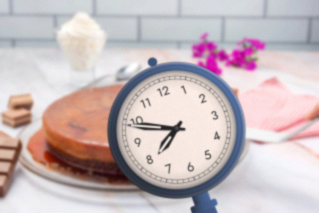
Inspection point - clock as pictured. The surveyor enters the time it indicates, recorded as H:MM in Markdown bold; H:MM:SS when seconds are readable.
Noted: **7:49**
